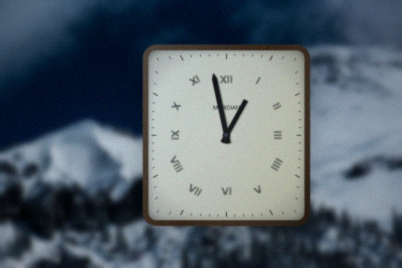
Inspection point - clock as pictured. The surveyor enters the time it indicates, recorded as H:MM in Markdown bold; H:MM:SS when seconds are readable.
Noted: **12:58**
